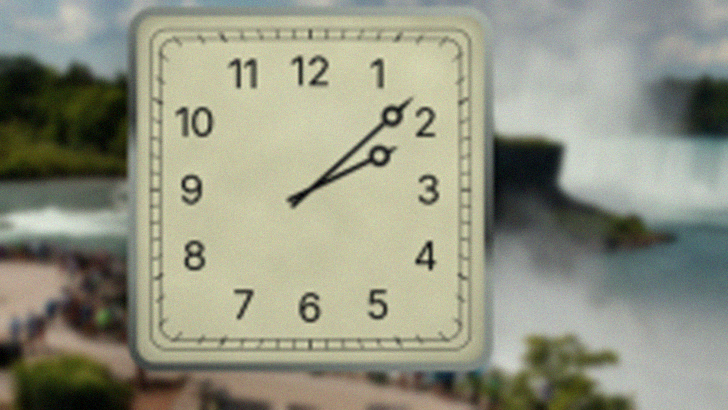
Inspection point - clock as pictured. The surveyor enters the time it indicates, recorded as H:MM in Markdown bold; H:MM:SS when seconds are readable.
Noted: **2:08**
